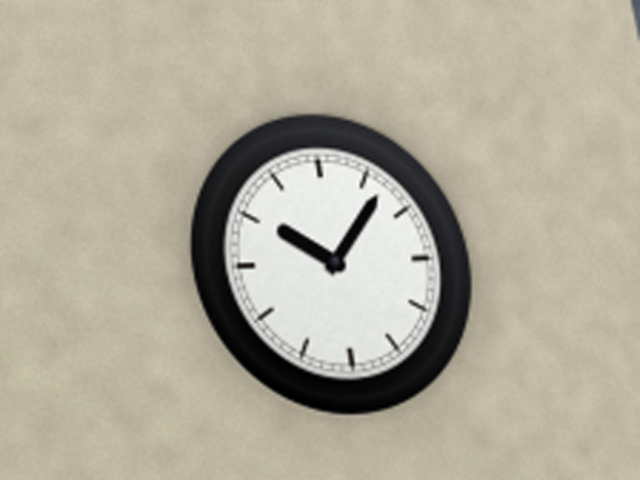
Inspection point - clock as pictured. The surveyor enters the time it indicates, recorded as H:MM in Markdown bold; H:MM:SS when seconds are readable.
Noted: **10:07**
